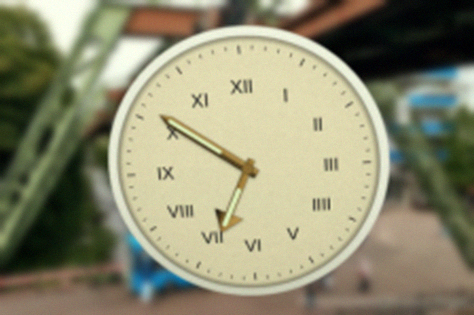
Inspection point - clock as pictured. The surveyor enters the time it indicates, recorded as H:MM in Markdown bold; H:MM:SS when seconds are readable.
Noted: **6:51**
